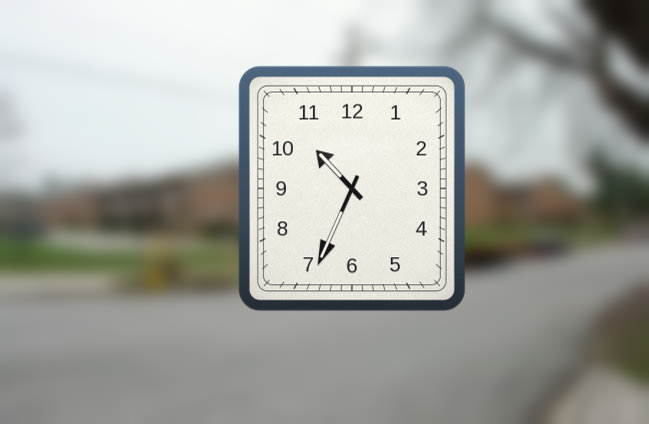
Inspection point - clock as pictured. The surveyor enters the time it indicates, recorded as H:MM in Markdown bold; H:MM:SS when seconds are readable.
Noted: **10:34**
